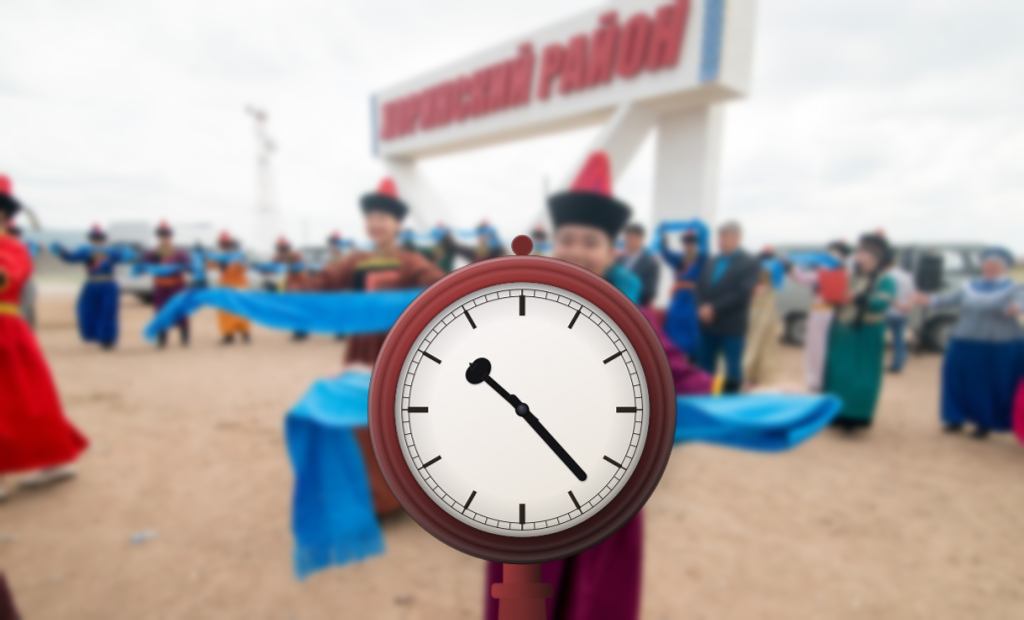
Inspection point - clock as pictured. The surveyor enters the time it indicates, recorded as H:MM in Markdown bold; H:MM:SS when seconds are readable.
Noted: **10:23**
